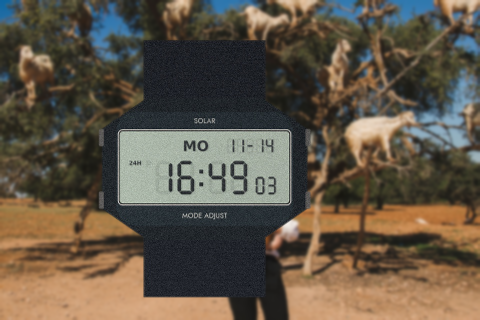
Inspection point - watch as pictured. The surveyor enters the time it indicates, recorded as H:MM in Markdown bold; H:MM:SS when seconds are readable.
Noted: **16:49:03**
